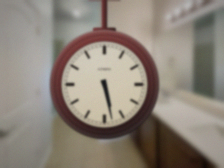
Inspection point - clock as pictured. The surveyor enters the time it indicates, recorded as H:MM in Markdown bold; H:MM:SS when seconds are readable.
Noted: **5:28**
